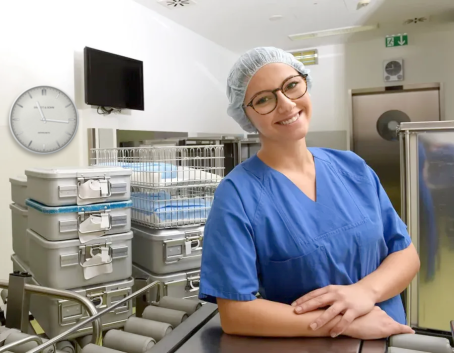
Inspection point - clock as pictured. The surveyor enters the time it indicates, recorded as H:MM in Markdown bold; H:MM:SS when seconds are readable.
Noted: **11:16**
